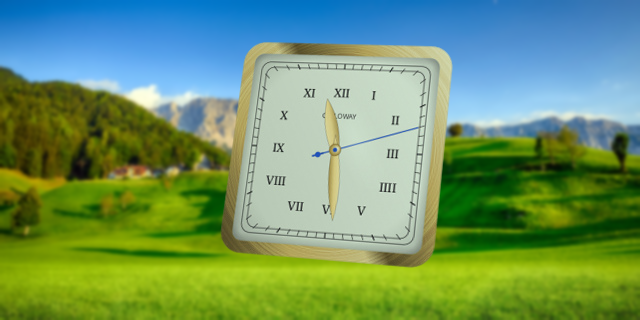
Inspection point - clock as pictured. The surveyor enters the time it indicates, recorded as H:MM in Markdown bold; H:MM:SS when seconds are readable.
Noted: **11:29:12**
